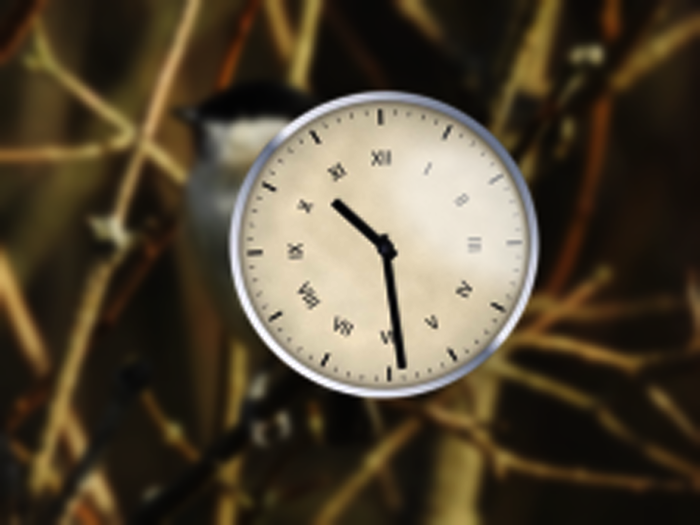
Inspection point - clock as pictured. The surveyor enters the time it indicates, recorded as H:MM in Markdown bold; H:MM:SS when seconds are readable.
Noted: **10:29**
